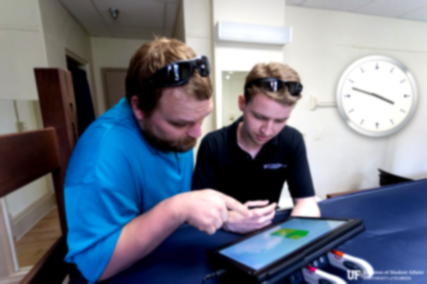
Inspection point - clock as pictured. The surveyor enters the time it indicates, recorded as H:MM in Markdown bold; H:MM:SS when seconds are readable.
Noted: **3:48**
